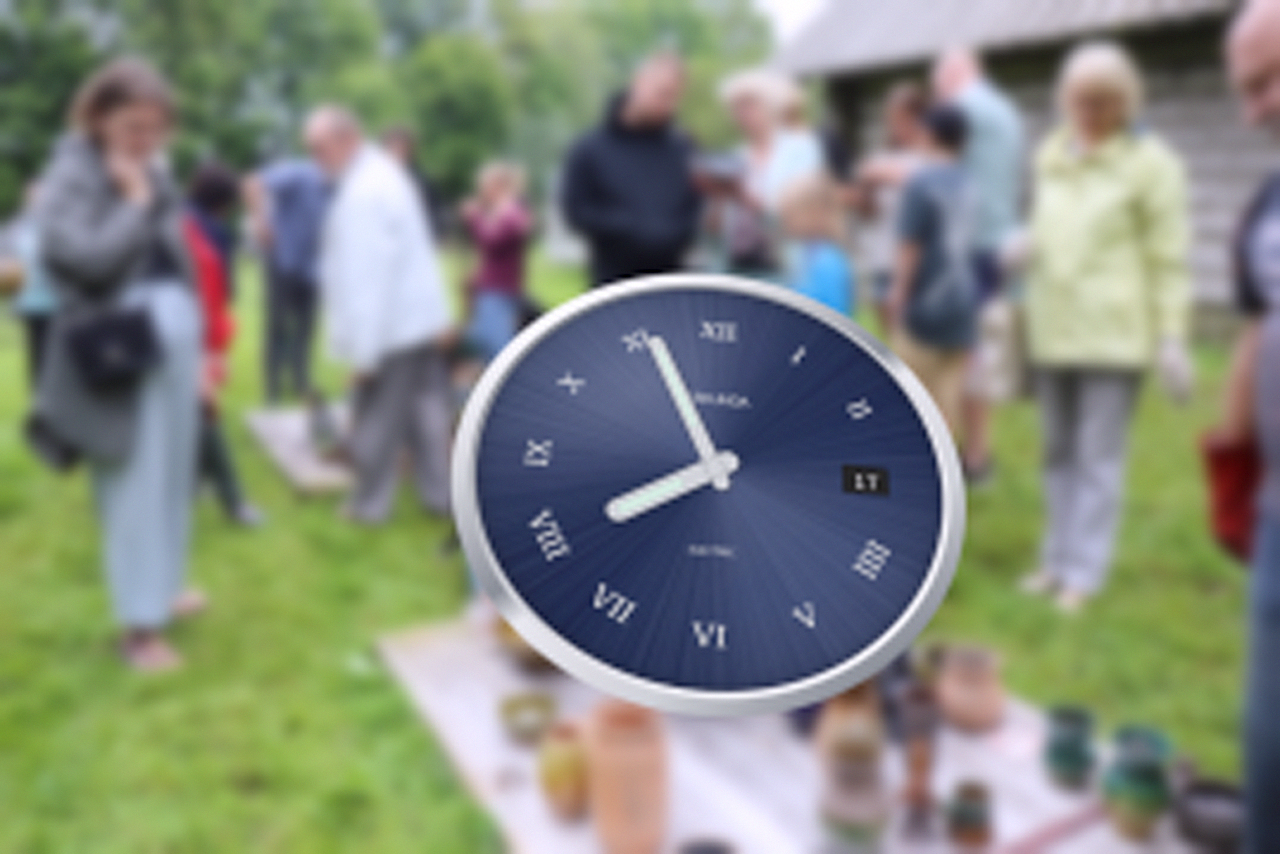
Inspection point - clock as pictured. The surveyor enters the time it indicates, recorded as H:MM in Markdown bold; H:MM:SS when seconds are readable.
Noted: **7:56**
